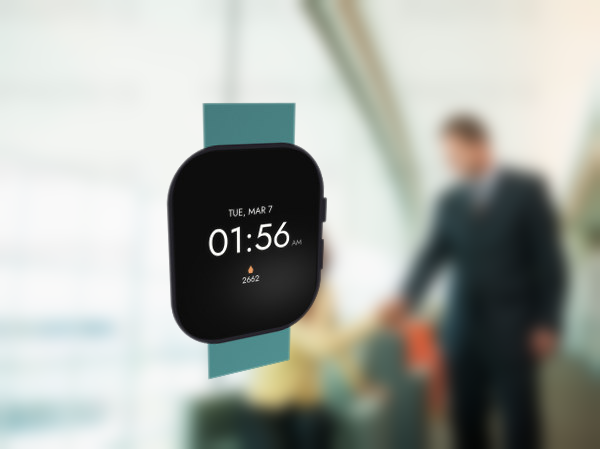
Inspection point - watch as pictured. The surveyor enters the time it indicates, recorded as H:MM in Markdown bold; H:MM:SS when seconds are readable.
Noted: **1:56**
